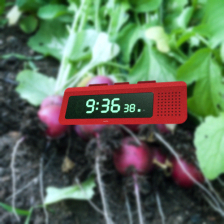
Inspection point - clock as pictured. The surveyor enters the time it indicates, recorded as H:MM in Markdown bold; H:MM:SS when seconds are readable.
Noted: **9:36:38**
